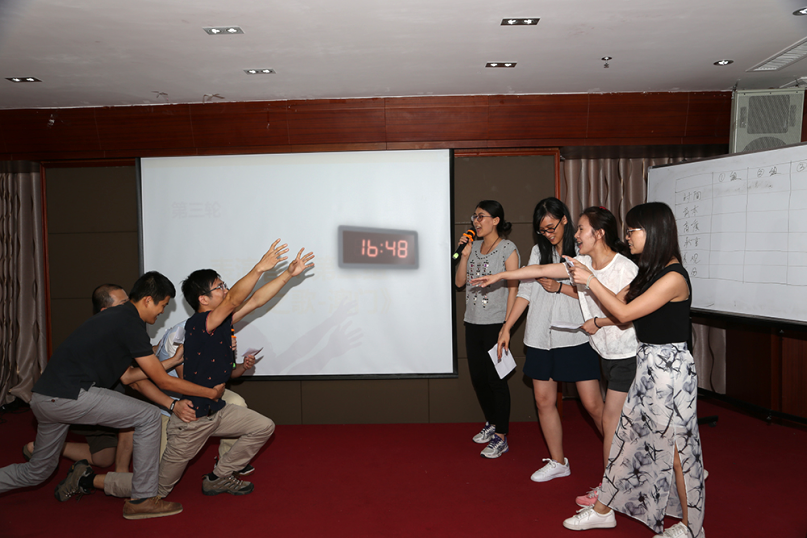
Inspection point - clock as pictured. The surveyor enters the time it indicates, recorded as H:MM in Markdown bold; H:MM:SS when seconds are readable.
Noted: **16:48**
